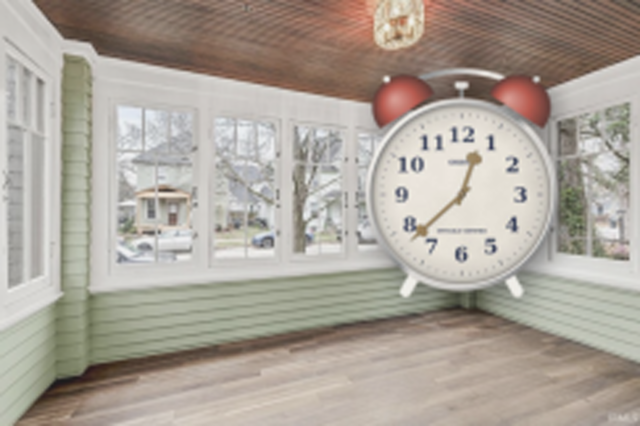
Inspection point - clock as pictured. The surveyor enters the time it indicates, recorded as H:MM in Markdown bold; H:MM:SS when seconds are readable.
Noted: **12:38**
